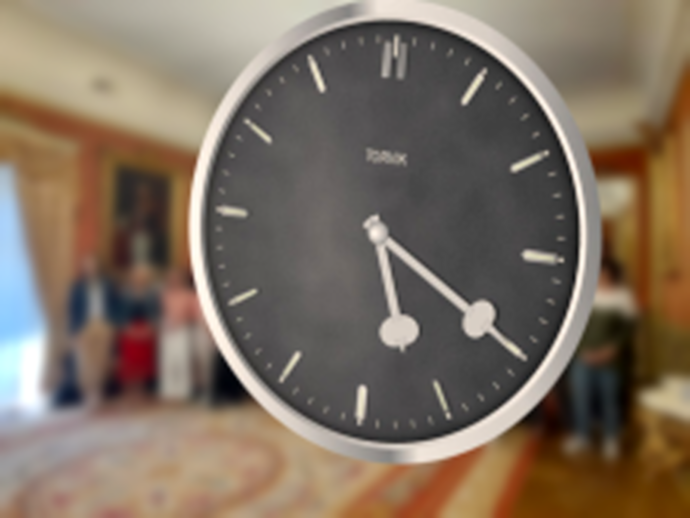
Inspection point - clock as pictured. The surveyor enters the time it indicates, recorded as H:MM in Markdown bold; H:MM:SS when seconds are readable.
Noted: **5:20**
